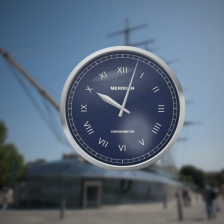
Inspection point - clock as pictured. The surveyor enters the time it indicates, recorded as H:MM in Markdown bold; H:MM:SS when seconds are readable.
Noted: **10:03**
